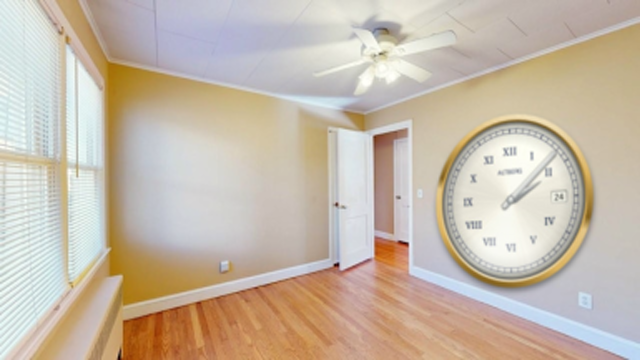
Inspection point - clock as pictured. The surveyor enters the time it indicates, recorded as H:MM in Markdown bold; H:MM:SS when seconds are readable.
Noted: **2:08**
